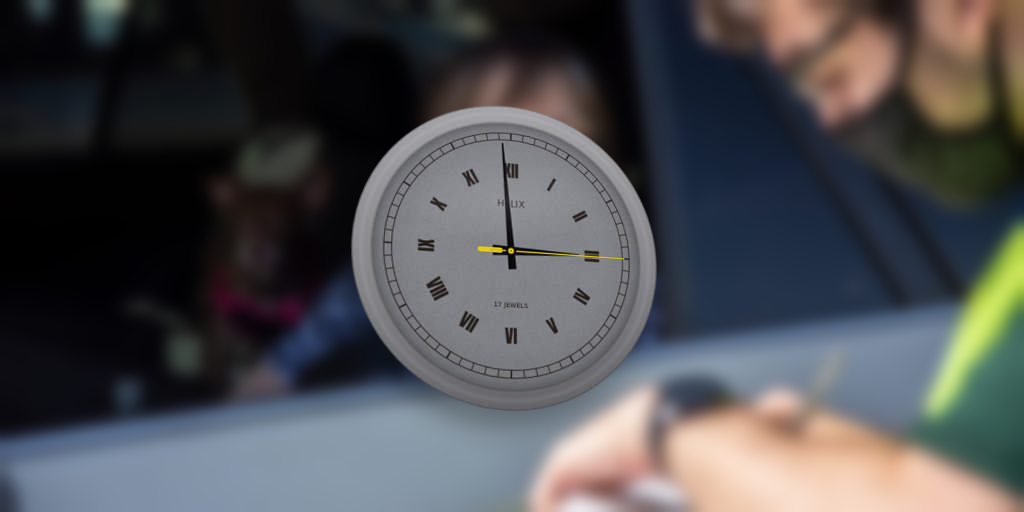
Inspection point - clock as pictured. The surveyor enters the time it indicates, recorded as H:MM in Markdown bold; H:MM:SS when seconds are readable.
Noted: **2:59:15**
